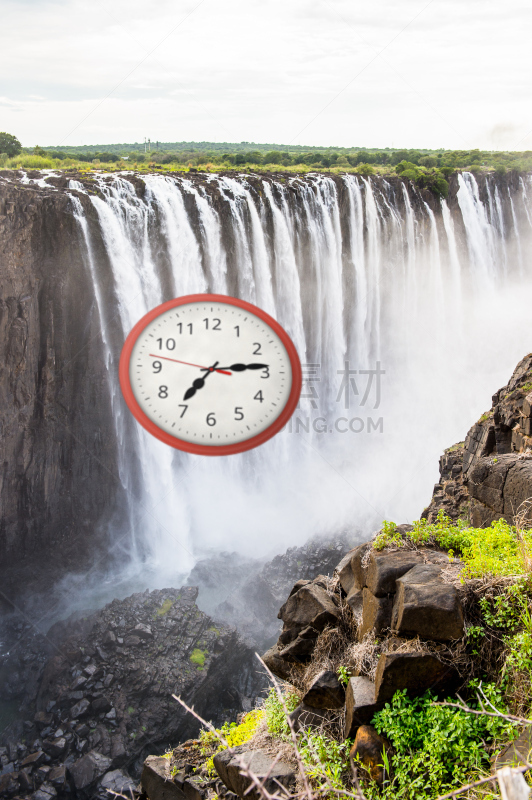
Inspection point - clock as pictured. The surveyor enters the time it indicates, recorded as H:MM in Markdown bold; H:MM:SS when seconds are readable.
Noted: **7:13:47**
